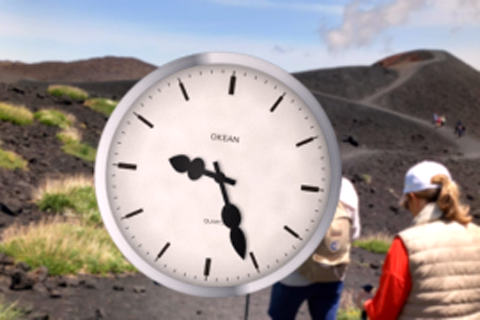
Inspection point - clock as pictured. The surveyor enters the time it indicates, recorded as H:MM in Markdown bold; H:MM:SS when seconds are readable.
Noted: **9:26**
